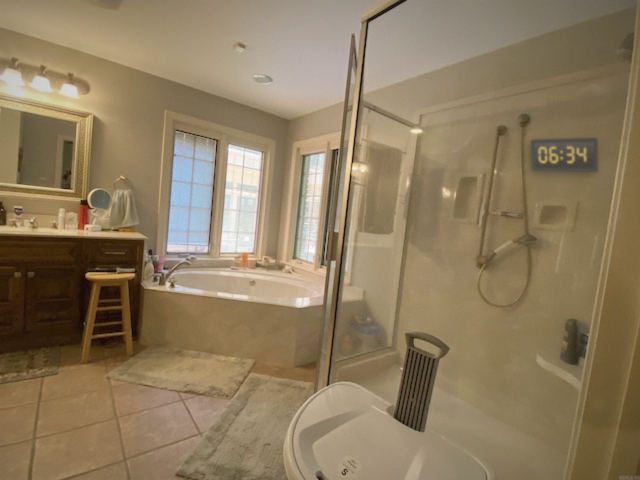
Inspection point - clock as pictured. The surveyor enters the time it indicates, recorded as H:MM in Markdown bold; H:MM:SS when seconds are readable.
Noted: **6:34**
